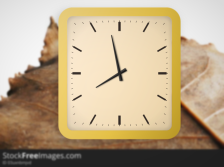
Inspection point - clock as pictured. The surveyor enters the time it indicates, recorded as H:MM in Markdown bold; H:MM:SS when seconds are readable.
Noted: **7:58**
